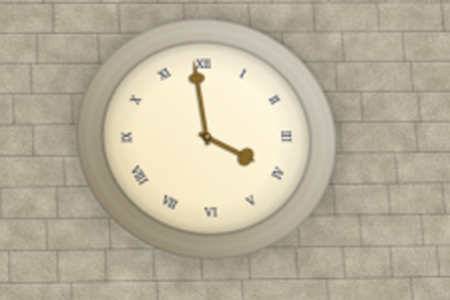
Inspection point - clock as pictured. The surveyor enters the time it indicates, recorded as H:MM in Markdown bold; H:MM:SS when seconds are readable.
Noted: **3:59**
